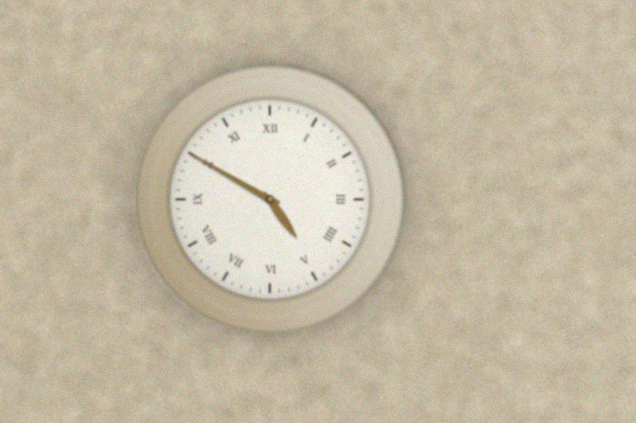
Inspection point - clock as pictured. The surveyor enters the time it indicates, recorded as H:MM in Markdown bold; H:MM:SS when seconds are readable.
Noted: **4:50**
